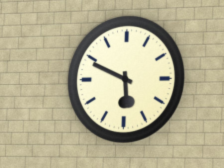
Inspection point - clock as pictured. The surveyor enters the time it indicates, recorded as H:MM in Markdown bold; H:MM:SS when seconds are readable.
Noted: **5:49**
